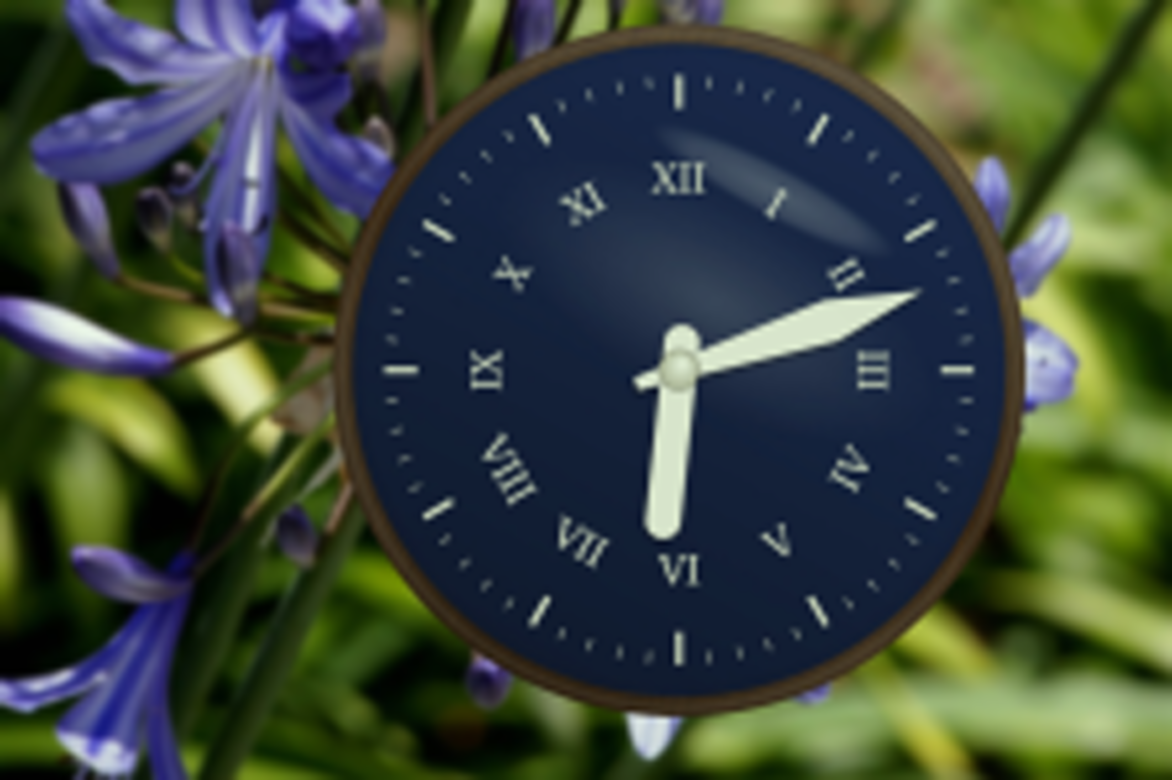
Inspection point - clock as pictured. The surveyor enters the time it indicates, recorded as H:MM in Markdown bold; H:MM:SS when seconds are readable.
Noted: **6:12**
